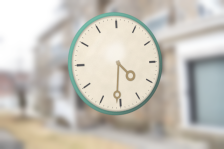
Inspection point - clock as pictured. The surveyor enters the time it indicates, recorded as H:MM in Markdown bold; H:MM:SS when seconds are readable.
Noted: **4:31**
